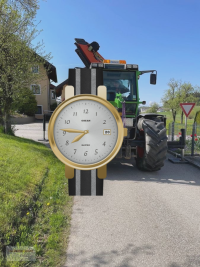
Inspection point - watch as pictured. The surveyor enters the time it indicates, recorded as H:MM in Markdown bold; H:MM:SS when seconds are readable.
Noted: **7:46**
